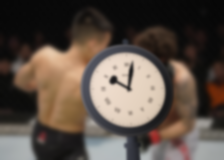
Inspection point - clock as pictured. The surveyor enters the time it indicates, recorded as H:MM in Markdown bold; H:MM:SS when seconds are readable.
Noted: **10:02**
